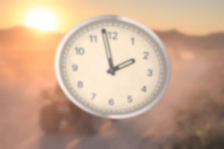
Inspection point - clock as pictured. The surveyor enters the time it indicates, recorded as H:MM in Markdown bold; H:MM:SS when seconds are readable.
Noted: **1:58**
